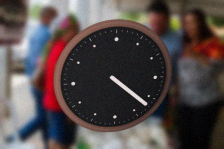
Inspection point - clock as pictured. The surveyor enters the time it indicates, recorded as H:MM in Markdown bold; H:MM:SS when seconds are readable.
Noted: **4:22**
